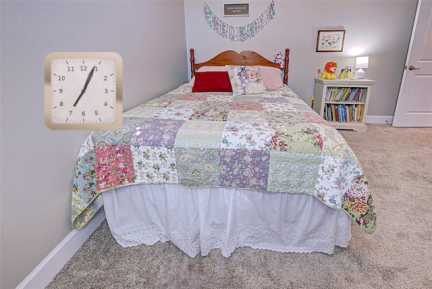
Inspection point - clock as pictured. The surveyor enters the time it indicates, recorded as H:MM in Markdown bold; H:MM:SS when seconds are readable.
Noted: **7:04**
